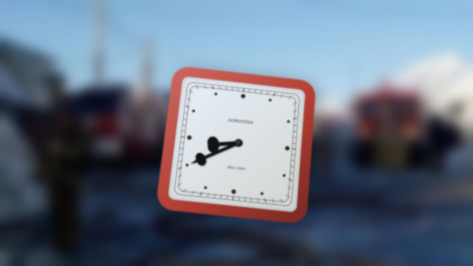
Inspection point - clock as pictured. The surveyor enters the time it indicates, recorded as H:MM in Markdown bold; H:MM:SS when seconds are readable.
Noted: **8:40**
